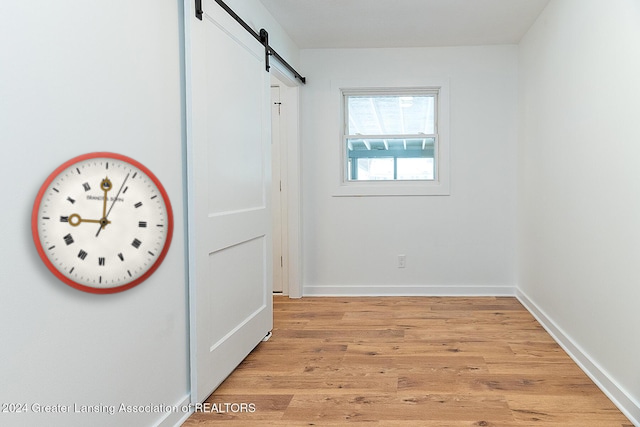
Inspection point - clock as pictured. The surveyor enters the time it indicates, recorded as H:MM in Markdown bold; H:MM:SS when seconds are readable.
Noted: **9:00:04**
